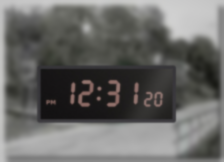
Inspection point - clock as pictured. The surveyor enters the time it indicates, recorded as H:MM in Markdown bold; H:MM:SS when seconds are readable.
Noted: **12:31:20**
